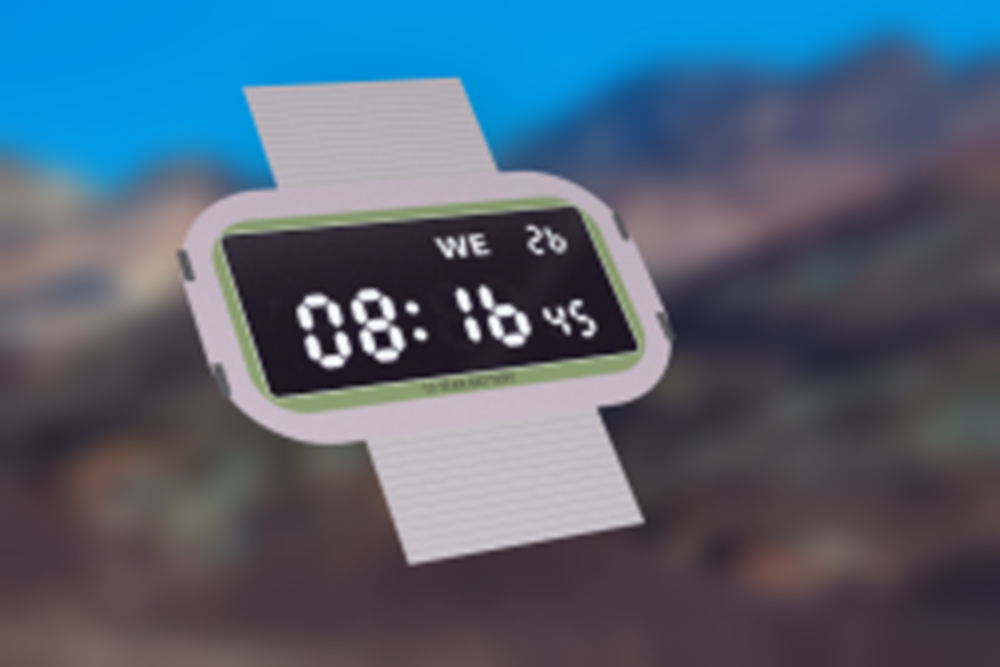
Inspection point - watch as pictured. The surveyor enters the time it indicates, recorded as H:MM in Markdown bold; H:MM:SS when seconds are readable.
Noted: **8:16:45**
